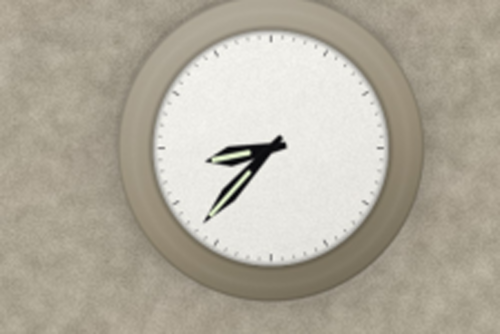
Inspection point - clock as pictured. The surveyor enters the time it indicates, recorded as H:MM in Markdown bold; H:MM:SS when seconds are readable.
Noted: **8:37**
